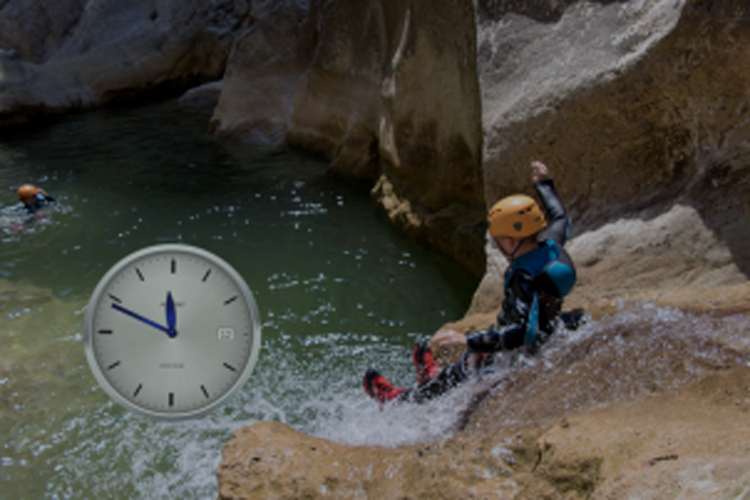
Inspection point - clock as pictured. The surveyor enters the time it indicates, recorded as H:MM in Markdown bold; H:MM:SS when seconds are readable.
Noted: **11:49**
